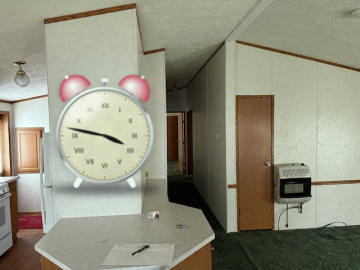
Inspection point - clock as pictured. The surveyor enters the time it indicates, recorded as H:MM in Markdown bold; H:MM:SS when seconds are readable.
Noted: **3:47**
